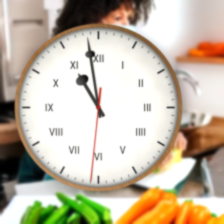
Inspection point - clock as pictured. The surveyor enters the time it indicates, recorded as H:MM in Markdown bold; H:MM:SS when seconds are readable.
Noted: **10:58:31**
